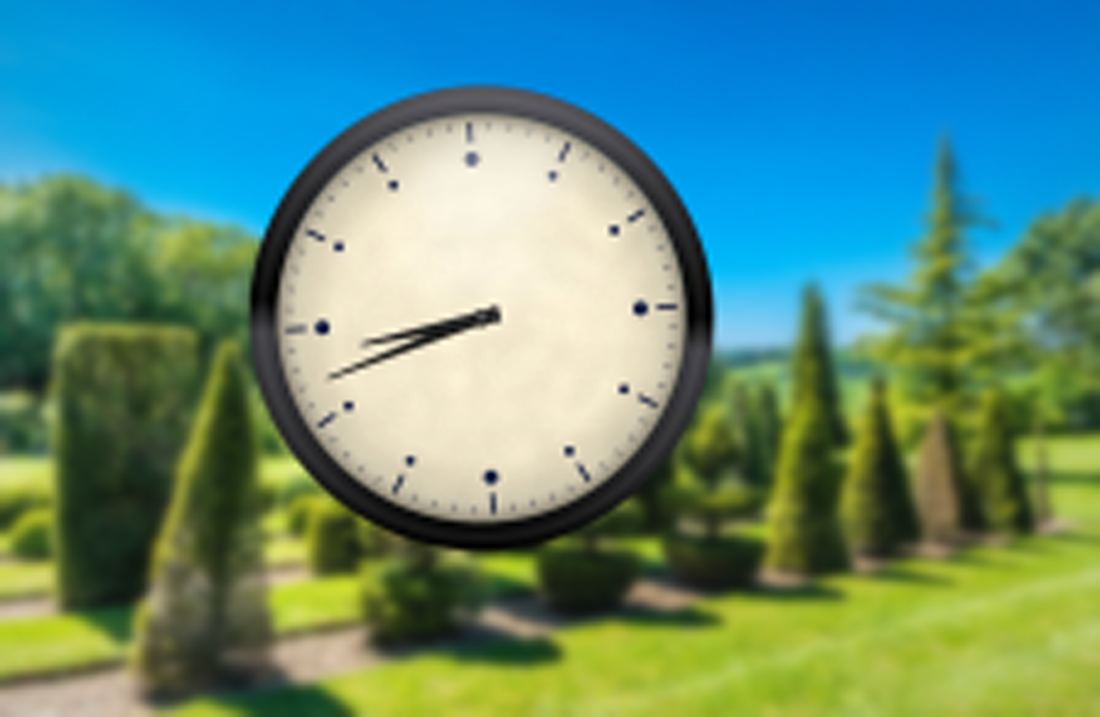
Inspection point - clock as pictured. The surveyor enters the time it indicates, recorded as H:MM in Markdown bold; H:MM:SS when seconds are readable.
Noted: **8:42**
